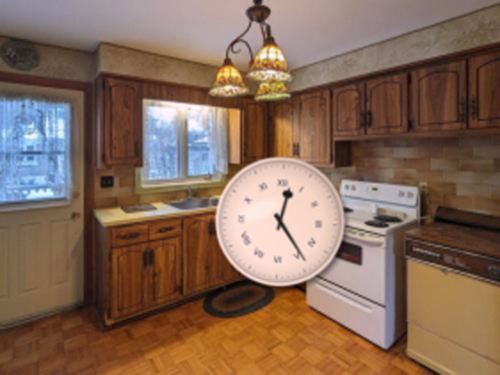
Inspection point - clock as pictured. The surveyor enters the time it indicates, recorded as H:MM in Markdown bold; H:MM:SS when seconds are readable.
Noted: **12:24**
